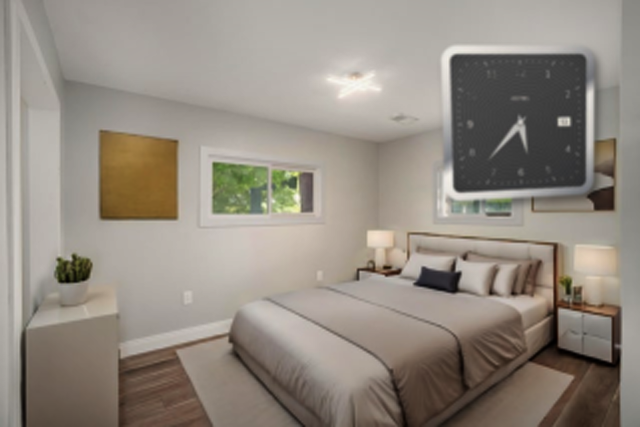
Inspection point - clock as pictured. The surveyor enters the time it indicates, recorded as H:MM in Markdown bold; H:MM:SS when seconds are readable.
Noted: **5:37**
